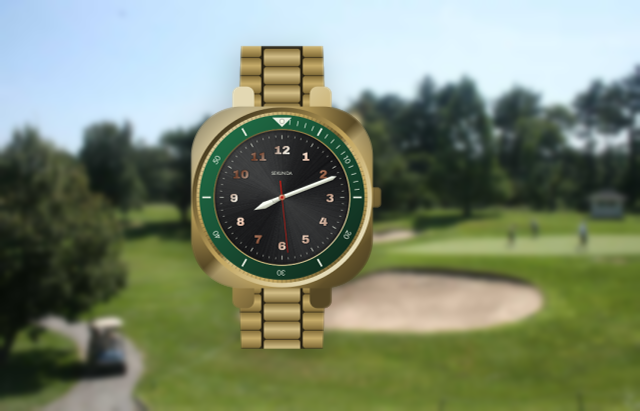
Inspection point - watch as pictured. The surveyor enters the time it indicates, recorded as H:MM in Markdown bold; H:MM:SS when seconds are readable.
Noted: **8:11:29**
